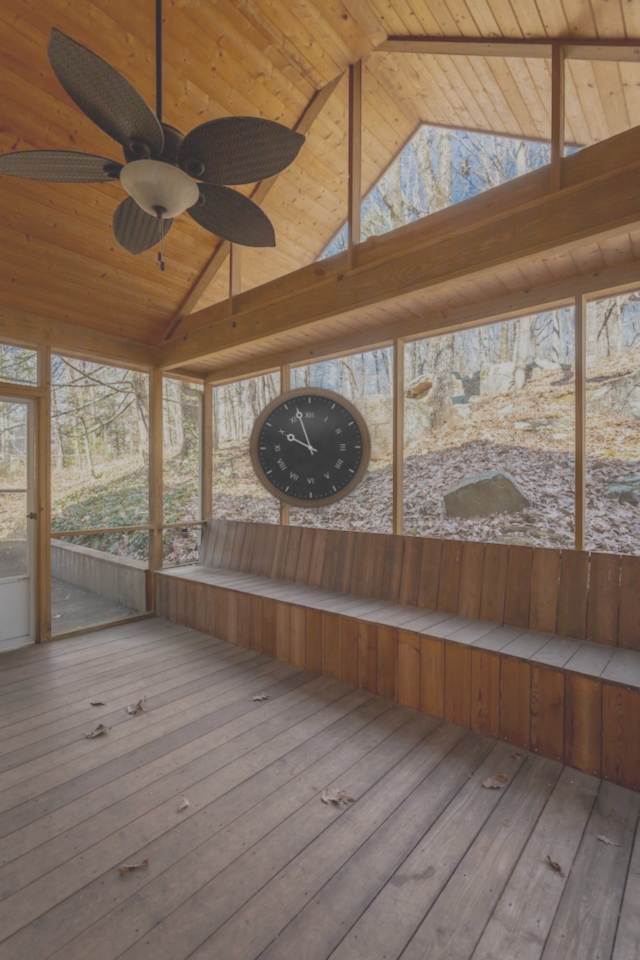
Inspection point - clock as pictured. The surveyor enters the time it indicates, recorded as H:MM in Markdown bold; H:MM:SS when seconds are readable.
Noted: **9:57**
